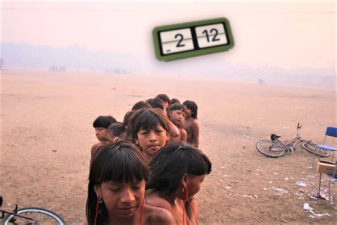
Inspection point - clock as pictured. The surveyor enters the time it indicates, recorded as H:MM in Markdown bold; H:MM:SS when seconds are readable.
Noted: **2:12**
